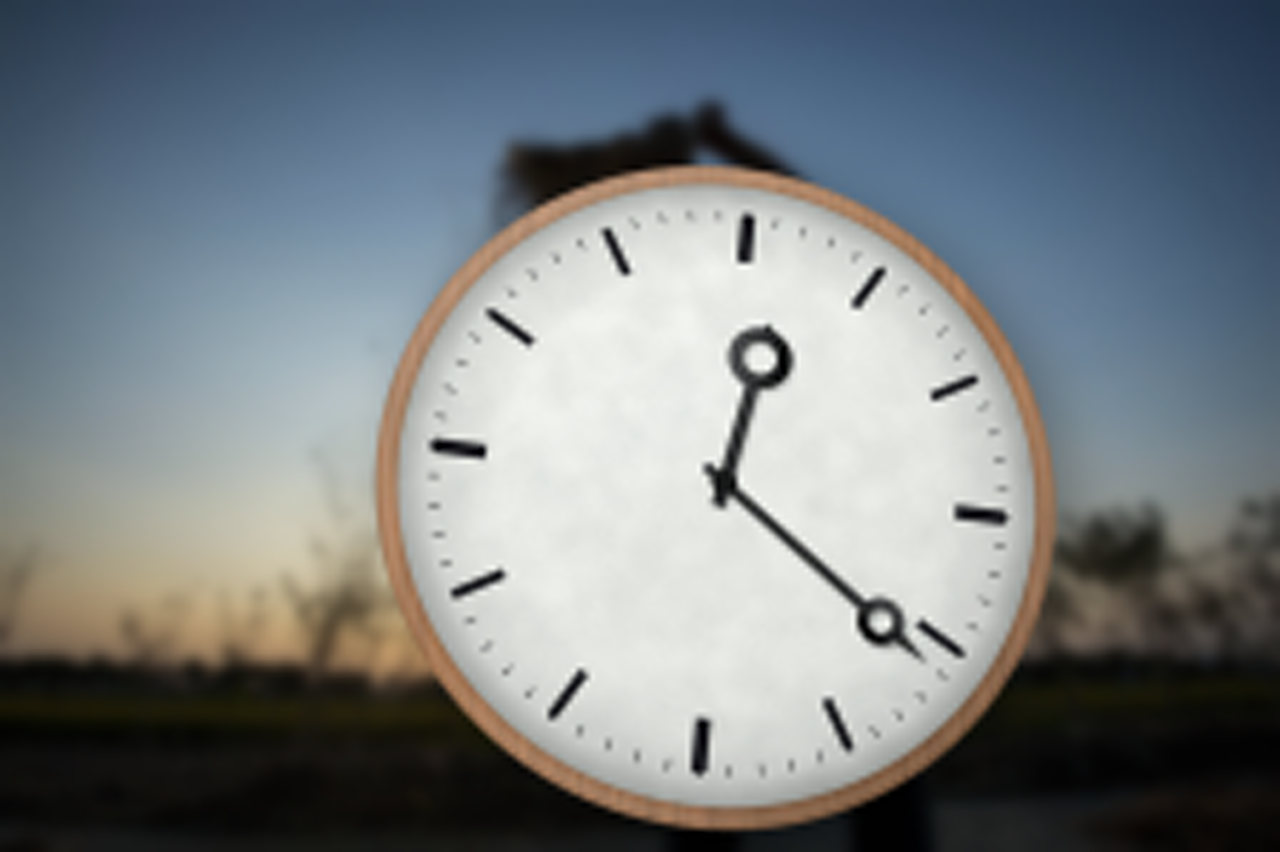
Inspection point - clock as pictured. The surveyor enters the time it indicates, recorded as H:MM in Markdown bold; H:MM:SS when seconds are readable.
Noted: **12:21**
